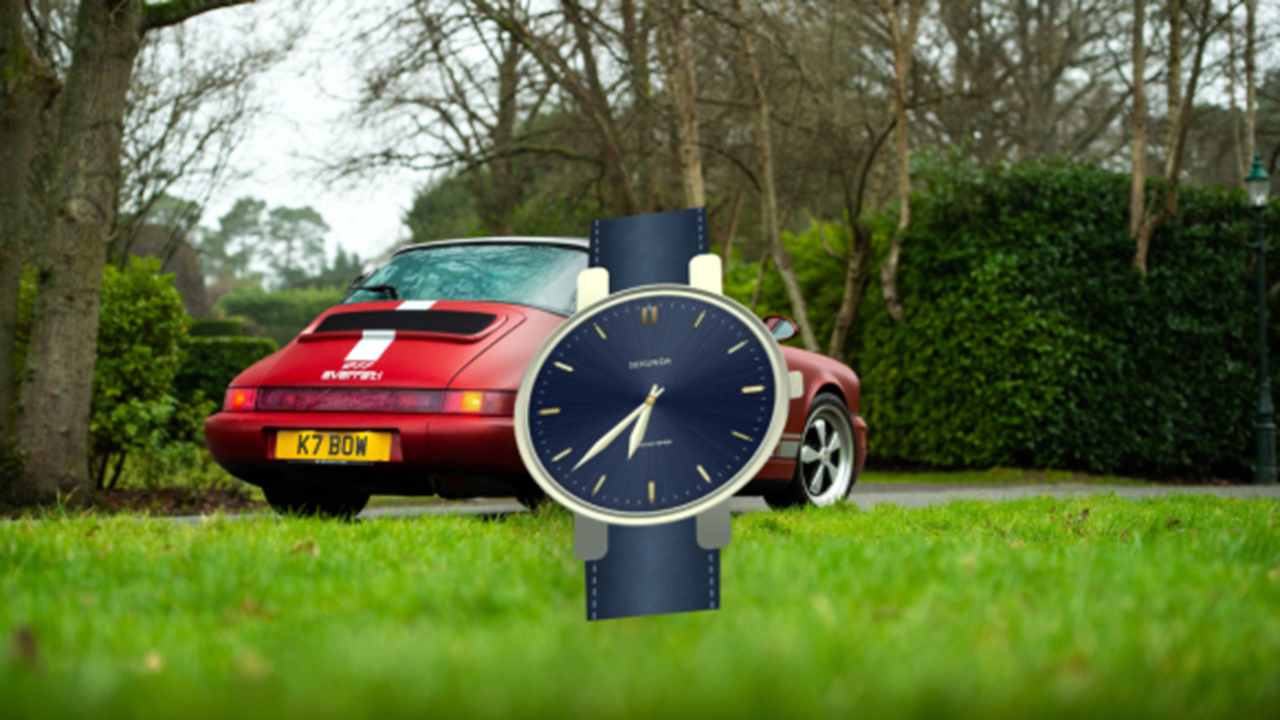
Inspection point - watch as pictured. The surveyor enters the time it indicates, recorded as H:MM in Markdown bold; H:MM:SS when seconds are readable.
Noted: **6:38**
